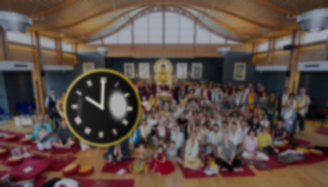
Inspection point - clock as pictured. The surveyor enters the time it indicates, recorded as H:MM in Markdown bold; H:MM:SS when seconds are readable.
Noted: **10:00**
